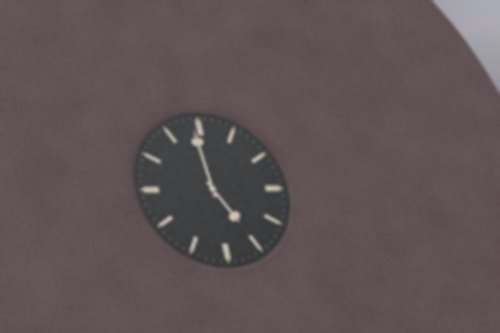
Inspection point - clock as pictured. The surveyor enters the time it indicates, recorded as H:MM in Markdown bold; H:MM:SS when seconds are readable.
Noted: **4:59**
